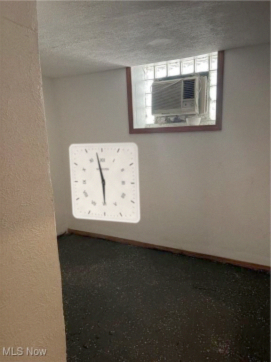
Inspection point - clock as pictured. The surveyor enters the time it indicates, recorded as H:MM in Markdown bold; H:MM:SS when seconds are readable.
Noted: **5:58**
